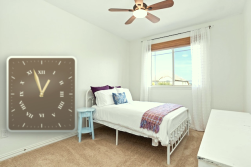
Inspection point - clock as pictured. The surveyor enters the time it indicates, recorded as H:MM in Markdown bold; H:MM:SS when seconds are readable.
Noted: **12:57**
